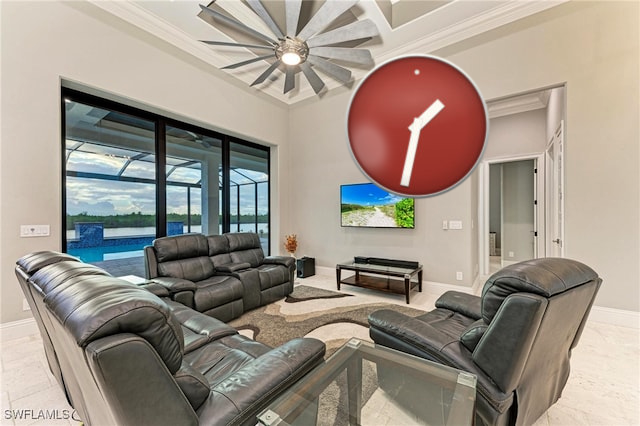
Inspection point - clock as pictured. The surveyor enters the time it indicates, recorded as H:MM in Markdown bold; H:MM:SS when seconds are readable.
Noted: **1:32**
